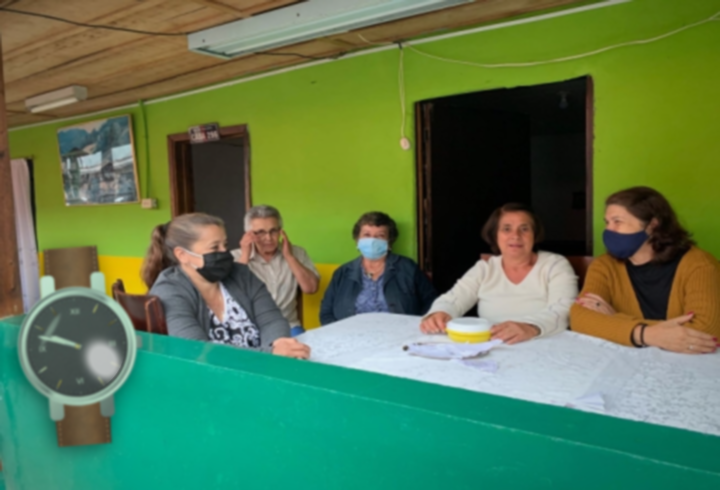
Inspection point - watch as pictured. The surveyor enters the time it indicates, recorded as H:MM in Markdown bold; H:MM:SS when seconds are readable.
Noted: **9:48**
